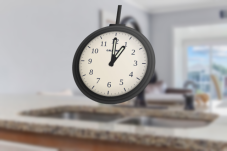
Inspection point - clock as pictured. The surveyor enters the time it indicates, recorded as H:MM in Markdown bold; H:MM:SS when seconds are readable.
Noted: **1:00**
